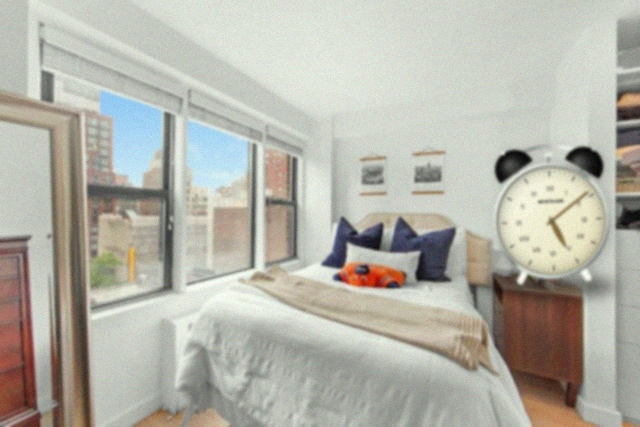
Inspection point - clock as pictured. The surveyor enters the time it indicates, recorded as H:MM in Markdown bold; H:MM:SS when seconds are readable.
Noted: **5:09**
